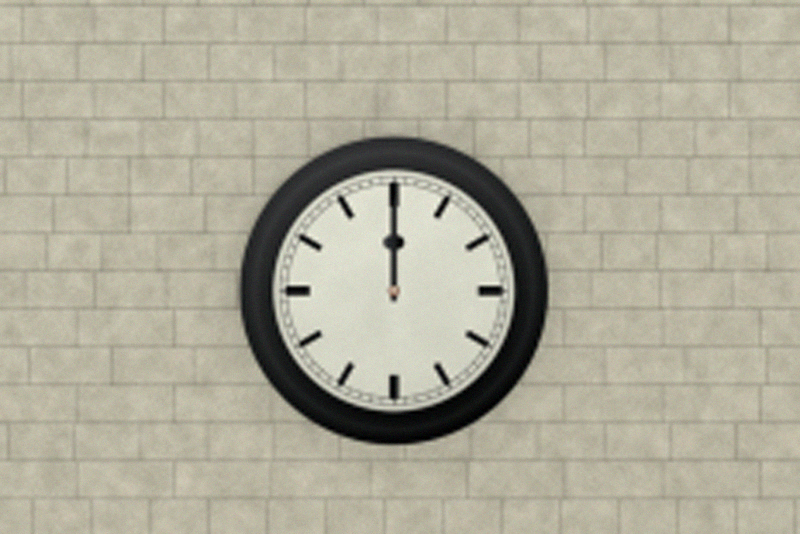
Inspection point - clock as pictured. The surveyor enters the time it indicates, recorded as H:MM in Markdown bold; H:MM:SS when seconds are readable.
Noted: **12:00**
